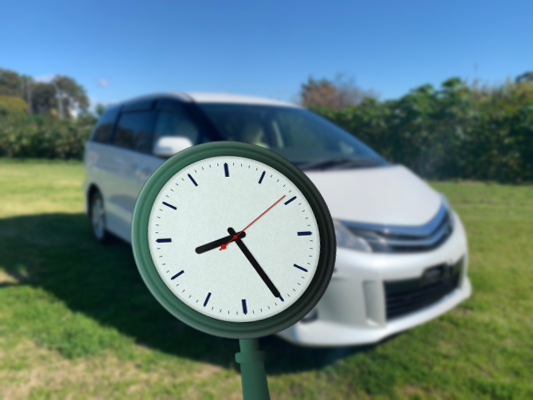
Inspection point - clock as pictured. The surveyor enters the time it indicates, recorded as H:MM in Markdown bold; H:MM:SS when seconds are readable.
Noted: **8:25:09**
